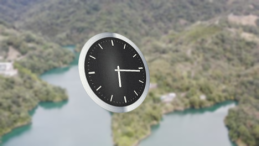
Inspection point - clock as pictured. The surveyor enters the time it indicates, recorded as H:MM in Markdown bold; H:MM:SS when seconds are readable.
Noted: **6:16**
